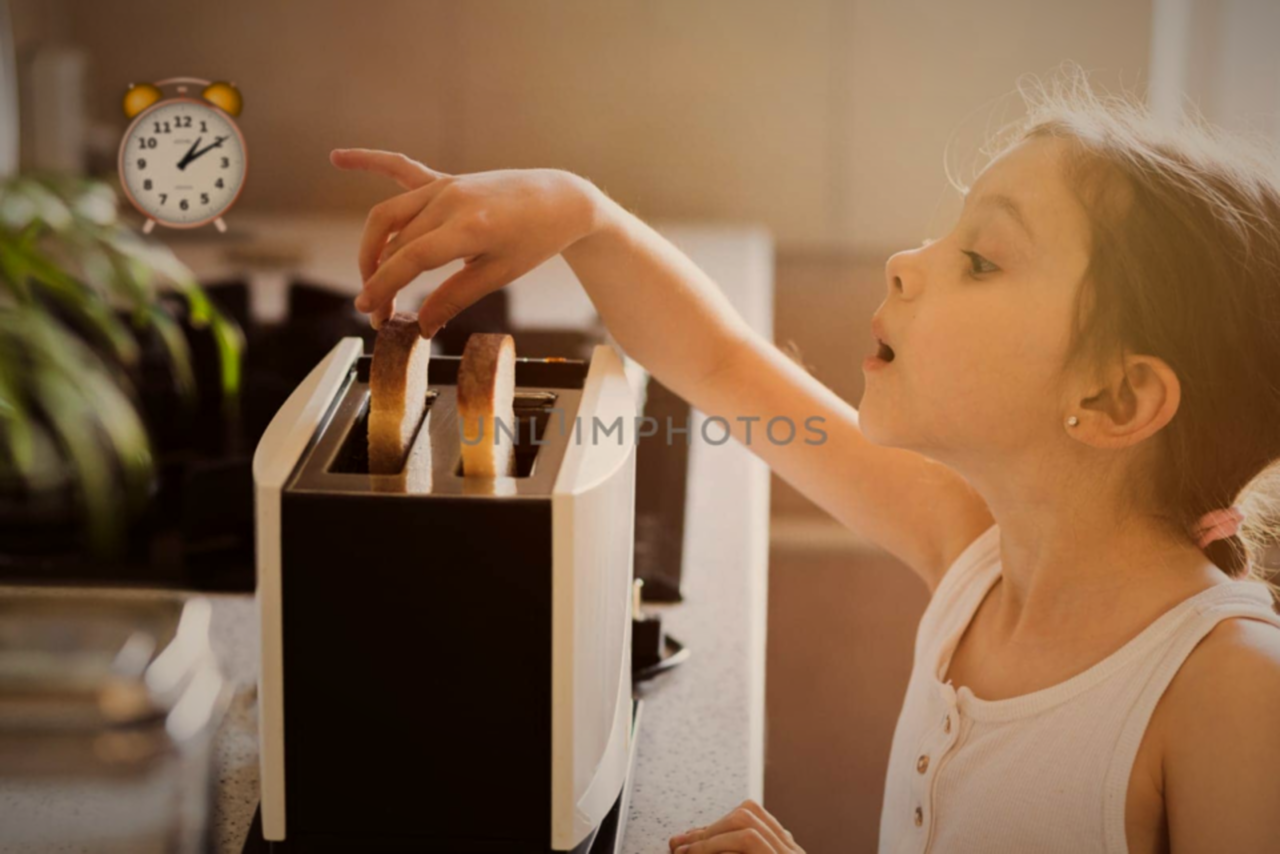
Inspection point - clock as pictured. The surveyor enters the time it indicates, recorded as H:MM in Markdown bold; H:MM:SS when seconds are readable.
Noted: **1:10**
